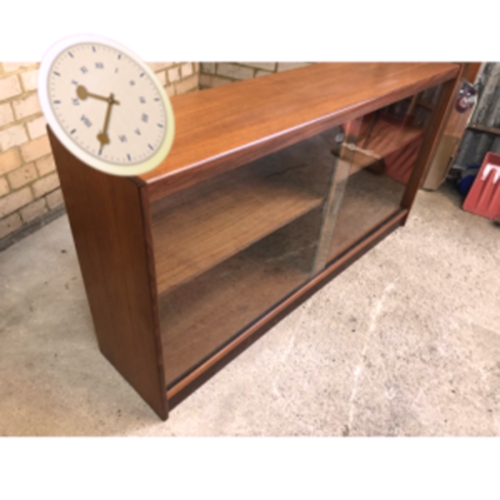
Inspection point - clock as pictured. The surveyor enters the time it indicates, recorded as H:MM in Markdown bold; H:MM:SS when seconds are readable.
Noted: **9:35**
